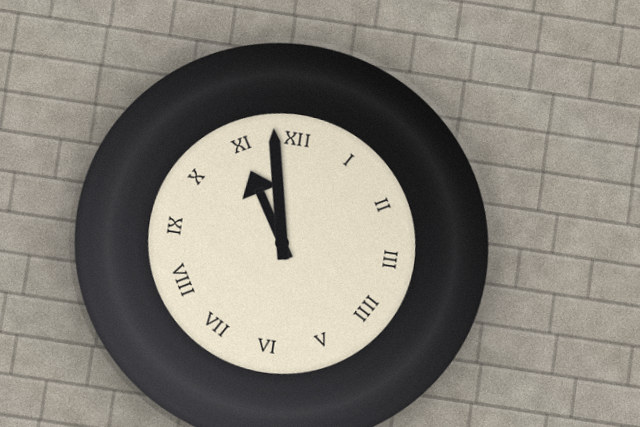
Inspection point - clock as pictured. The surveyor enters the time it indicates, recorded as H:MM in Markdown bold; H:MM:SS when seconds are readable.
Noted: **10:58**
